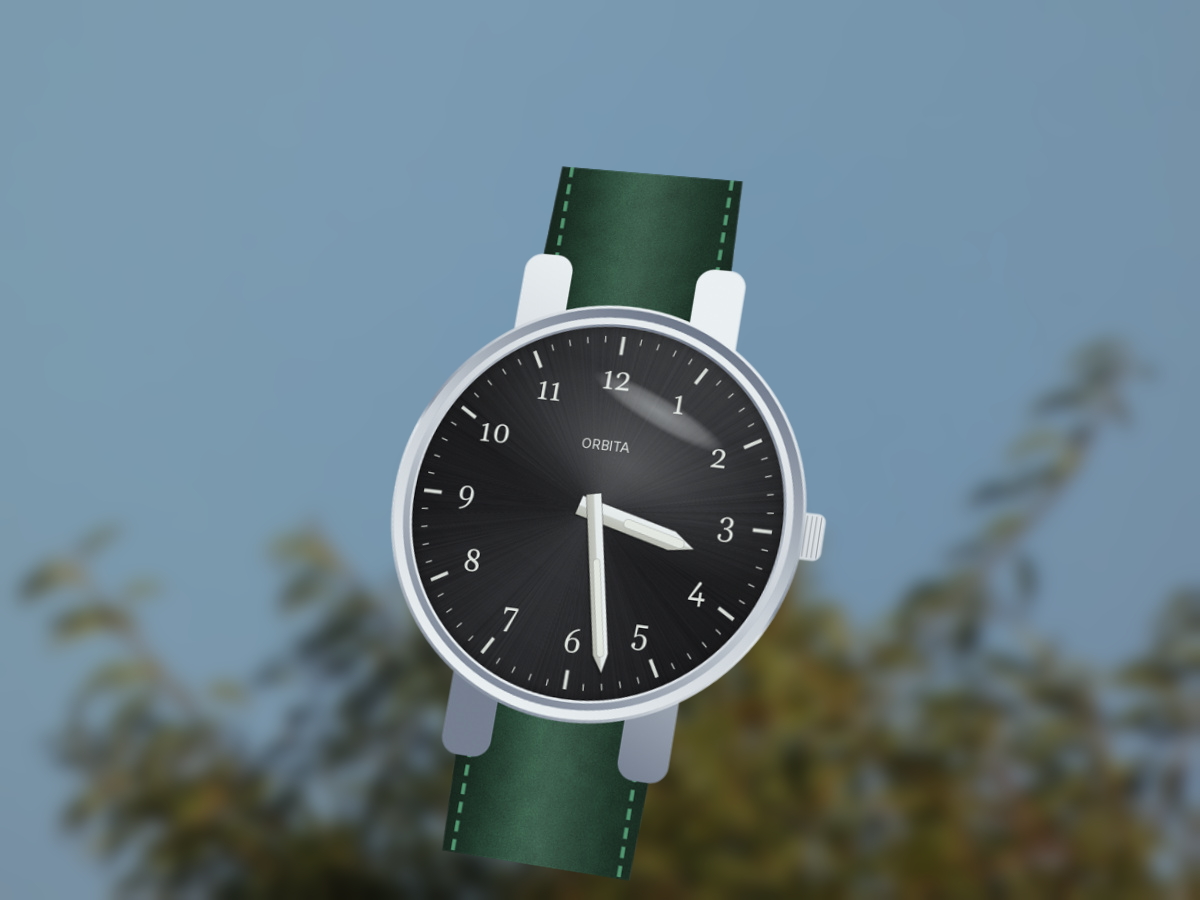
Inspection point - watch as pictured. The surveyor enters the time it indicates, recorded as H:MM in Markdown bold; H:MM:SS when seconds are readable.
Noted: **3:28**
